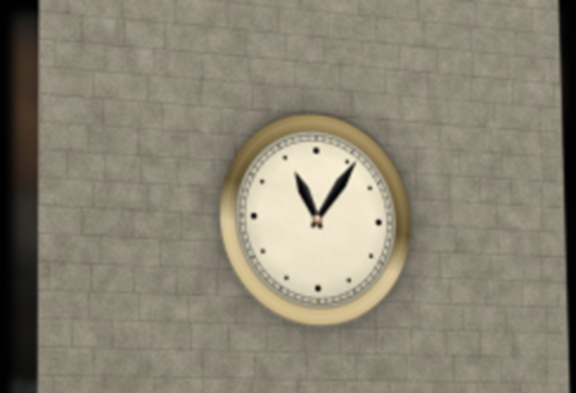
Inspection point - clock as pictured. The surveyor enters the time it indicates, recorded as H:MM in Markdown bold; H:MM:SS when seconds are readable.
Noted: **11:06**
